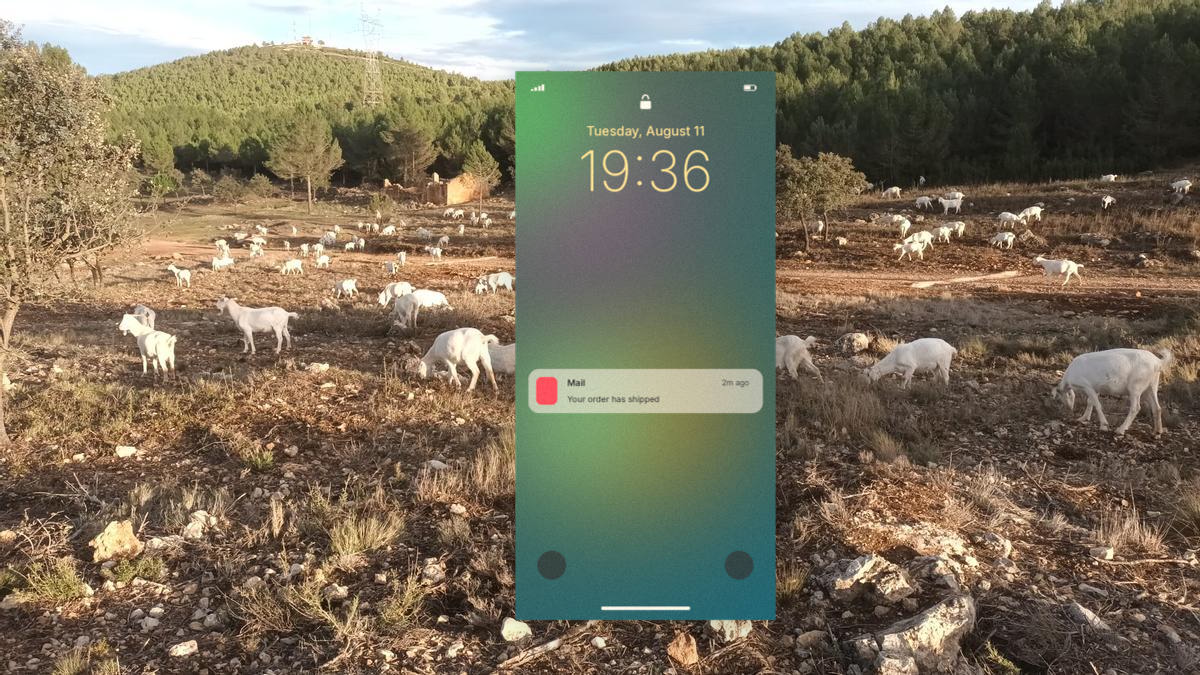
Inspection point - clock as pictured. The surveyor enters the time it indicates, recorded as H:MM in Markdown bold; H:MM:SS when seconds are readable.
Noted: **19:36**
